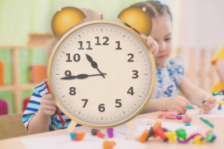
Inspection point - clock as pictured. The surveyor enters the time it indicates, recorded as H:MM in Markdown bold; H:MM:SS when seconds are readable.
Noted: **10:44**
